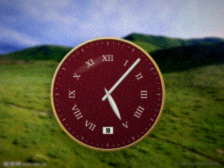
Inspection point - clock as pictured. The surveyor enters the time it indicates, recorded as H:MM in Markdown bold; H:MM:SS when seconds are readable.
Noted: **5:07**
